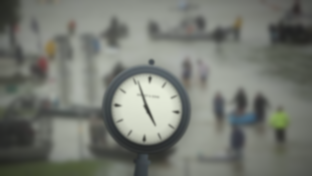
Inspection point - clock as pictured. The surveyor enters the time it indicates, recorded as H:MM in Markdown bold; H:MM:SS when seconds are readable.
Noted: **4:56**
